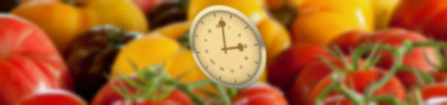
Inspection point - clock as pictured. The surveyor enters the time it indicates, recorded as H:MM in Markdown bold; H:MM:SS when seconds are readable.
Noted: **3:02**
